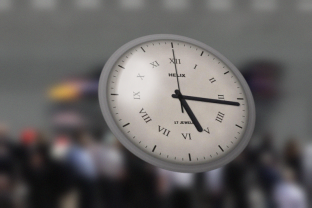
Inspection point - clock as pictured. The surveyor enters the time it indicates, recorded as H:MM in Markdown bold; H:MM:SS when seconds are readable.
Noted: **5:16:00**
